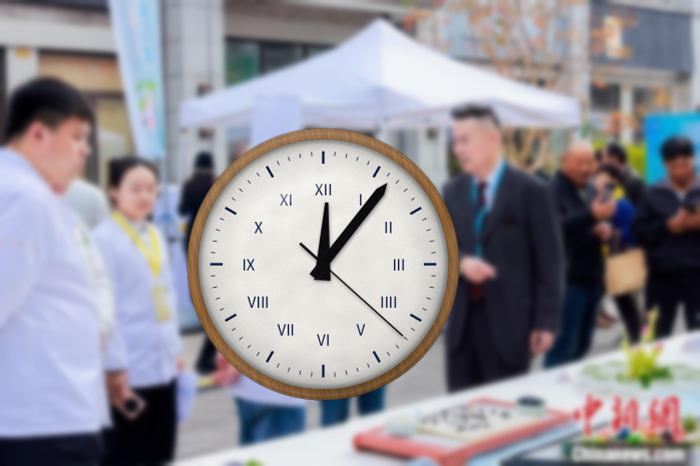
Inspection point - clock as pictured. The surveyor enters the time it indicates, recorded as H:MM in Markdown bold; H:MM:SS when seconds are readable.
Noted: **12:06:22**
